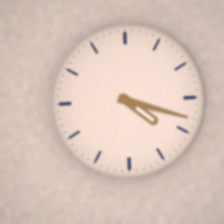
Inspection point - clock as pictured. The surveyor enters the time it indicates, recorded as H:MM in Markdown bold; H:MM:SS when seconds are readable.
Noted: **4:18**
